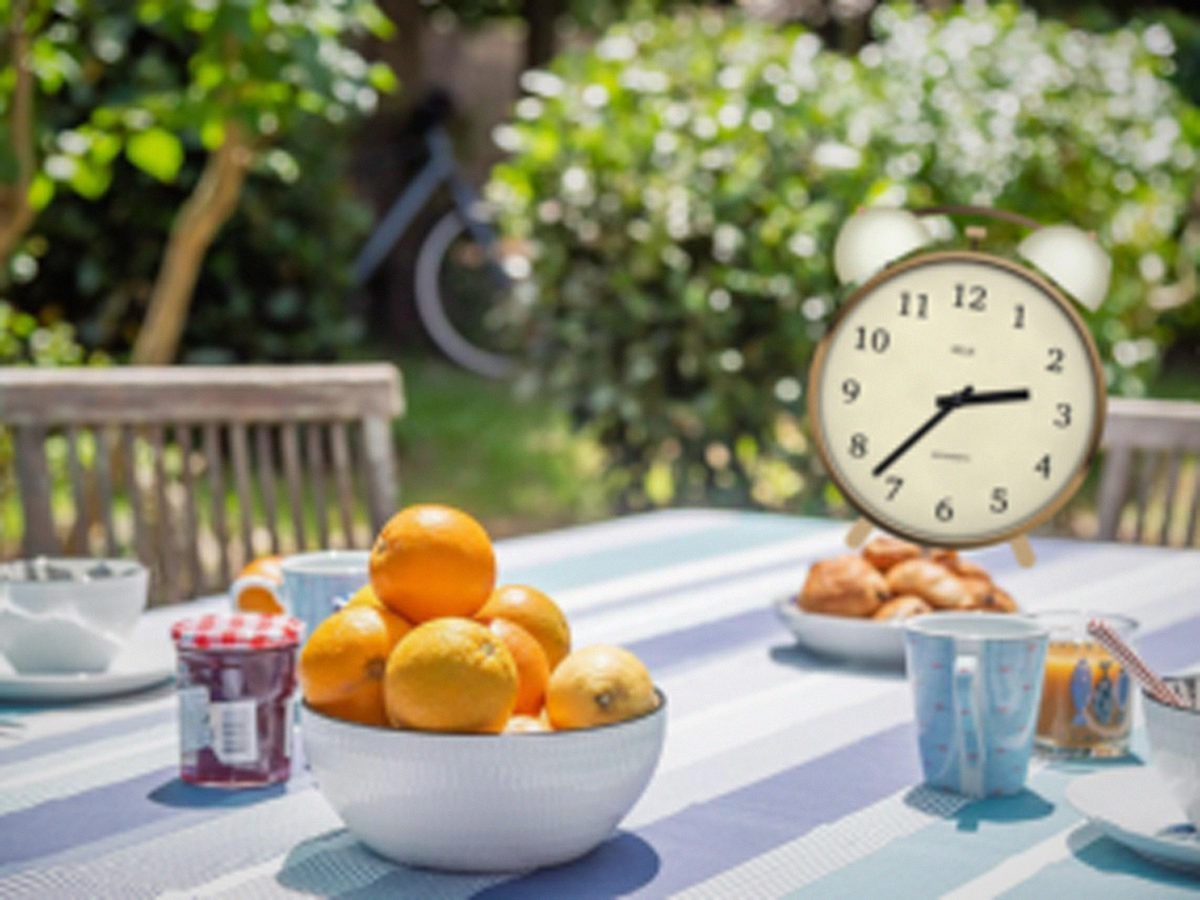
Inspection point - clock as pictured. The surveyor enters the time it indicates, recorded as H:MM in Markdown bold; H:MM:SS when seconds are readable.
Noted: **2:37**
